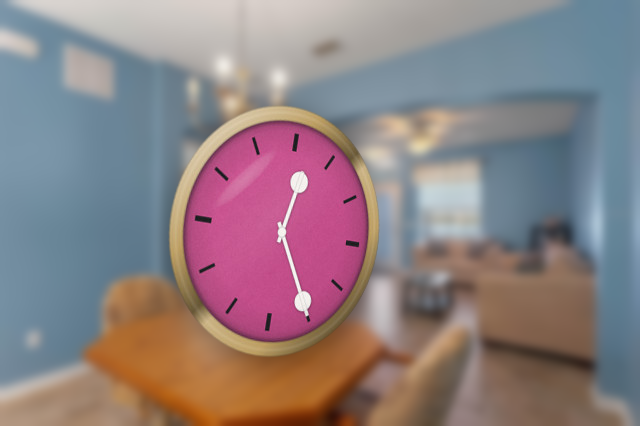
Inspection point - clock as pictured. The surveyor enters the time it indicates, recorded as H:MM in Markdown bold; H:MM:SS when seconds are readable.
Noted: **12:25**
